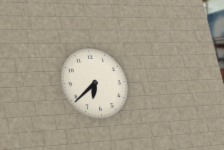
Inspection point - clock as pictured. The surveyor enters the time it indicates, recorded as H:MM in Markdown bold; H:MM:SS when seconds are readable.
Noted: **6:39**
